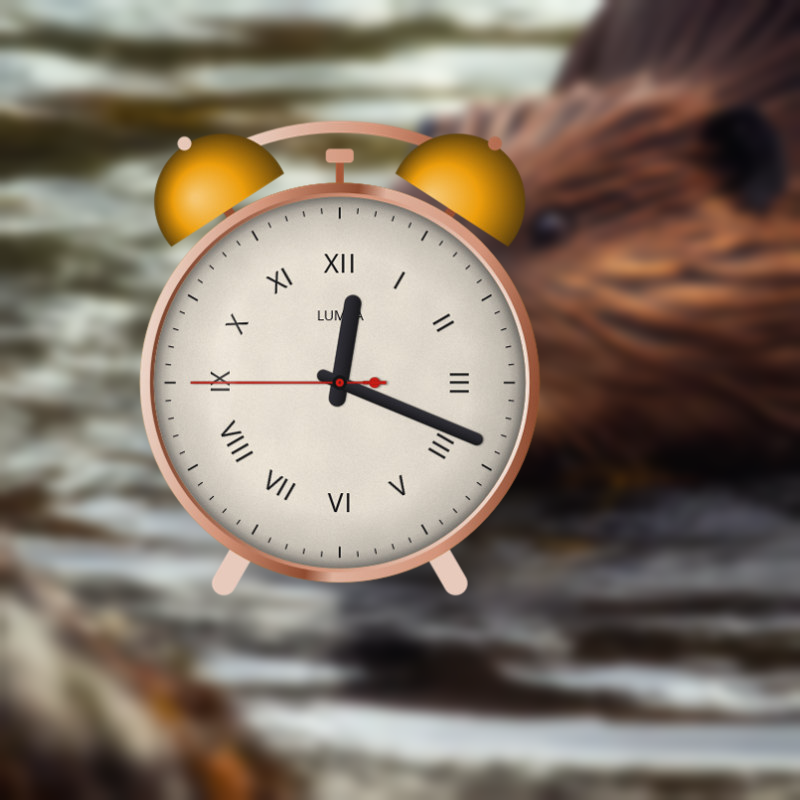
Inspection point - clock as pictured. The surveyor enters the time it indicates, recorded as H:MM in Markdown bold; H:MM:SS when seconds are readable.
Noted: **12:18:45**
